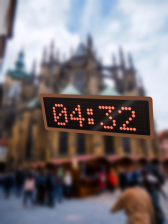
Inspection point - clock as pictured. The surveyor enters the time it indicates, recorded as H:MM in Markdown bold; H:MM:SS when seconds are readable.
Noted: **4:32**
